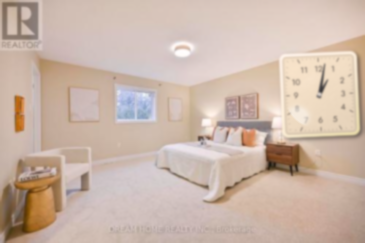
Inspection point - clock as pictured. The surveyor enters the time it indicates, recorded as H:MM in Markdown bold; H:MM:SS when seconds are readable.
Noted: **1:02**
